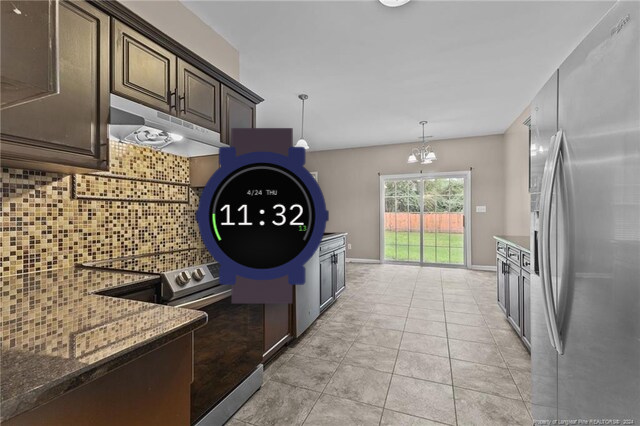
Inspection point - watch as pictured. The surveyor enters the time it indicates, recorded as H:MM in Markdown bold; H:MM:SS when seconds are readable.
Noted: **11:32**
